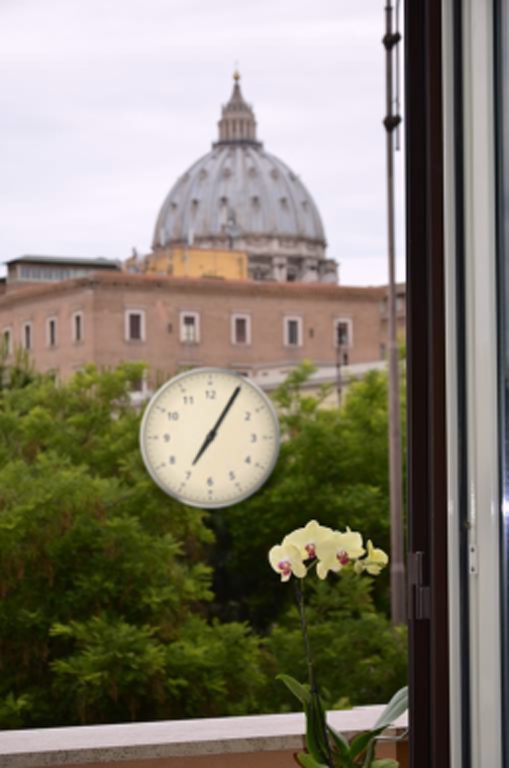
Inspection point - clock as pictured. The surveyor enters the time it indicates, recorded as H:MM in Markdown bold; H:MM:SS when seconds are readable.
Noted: **7:05**
